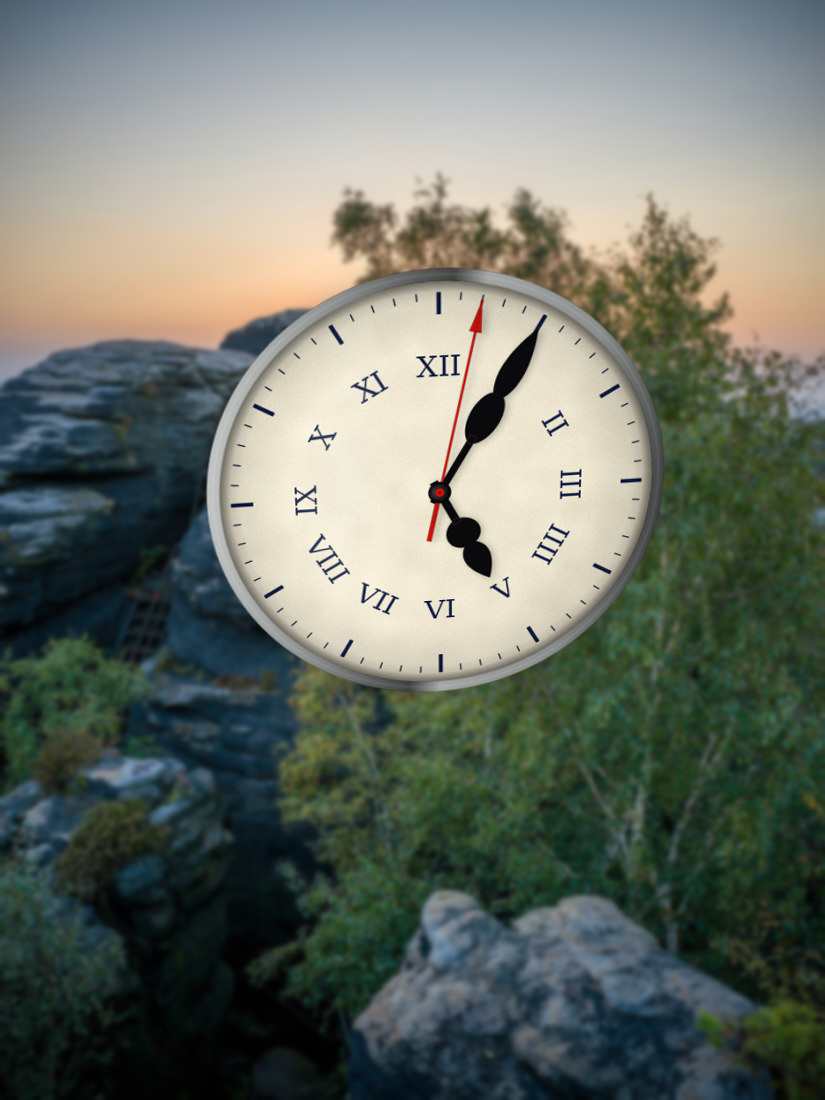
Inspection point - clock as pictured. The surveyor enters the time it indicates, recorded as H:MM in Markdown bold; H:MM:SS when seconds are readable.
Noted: **5:05:02**
